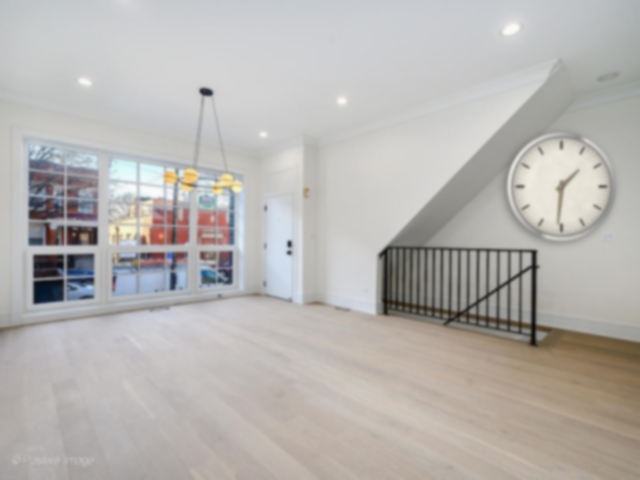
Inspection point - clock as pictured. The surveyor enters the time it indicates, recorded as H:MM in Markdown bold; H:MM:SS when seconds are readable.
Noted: **1:31**
